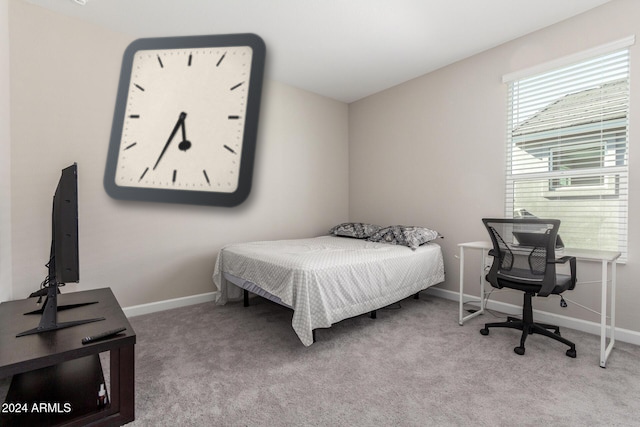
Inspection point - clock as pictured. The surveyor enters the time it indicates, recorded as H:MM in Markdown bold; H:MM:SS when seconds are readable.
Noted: **5:34**
